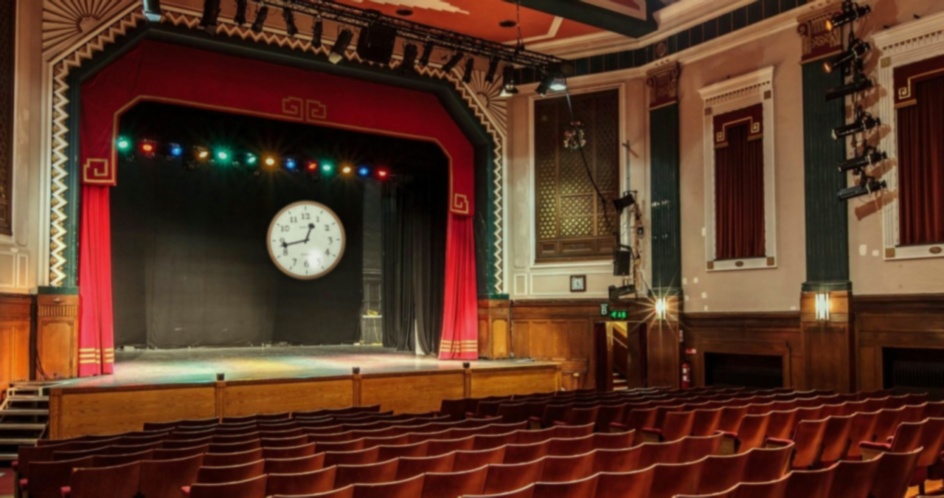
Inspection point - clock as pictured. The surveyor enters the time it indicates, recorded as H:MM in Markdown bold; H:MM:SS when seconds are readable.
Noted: **12:43**
